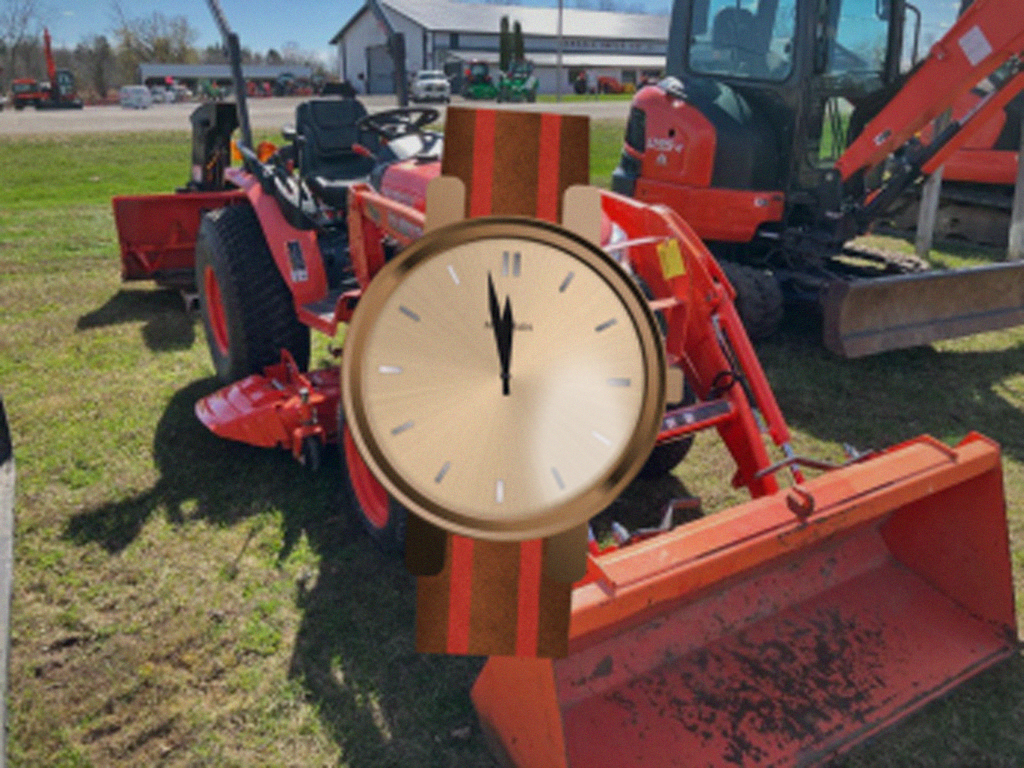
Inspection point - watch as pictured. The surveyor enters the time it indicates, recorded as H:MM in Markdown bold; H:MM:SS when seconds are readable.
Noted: **11:58**
